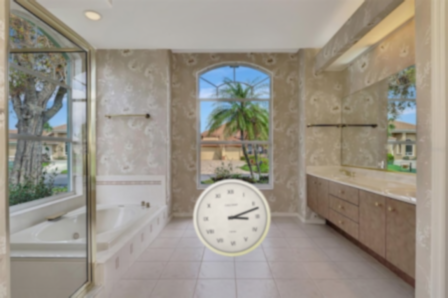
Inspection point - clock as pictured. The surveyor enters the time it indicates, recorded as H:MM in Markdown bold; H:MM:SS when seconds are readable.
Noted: **3:12**
